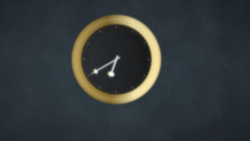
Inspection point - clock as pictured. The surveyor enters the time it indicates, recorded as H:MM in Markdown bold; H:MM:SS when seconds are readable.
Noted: **6:40**
